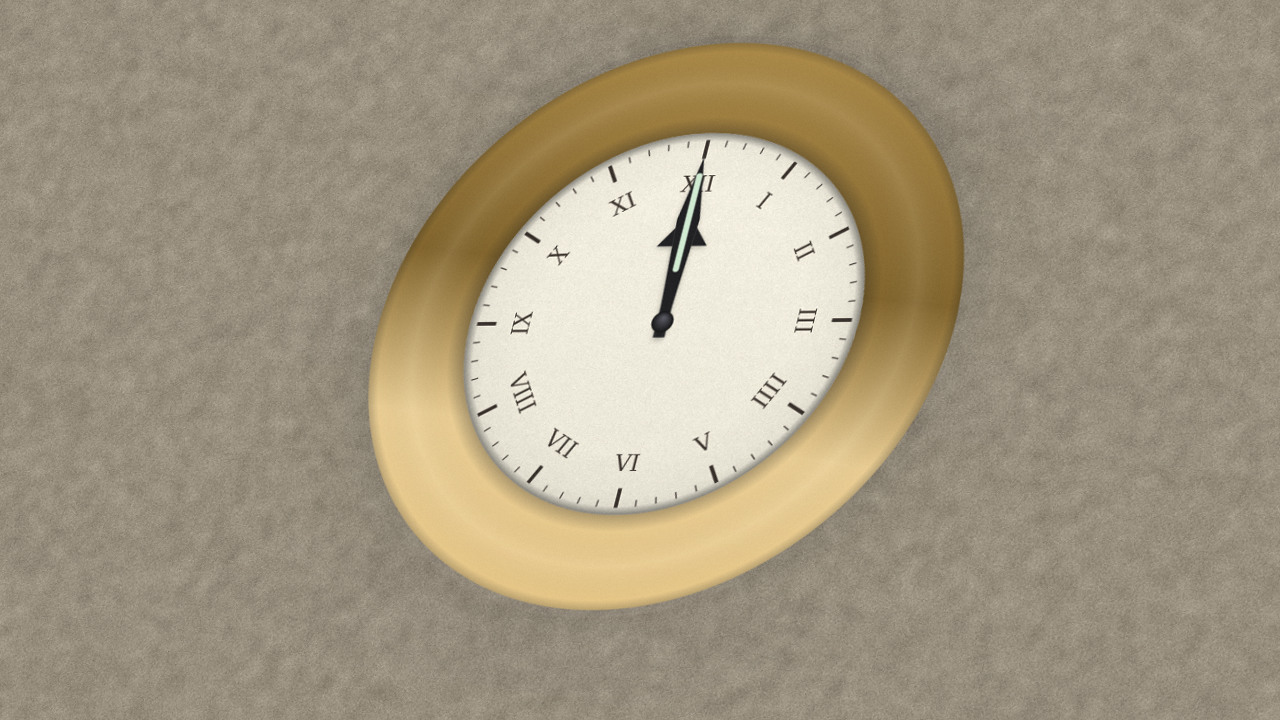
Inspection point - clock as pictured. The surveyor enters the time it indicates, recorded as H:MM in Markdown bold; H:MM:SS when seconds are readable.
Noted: **12:00**
